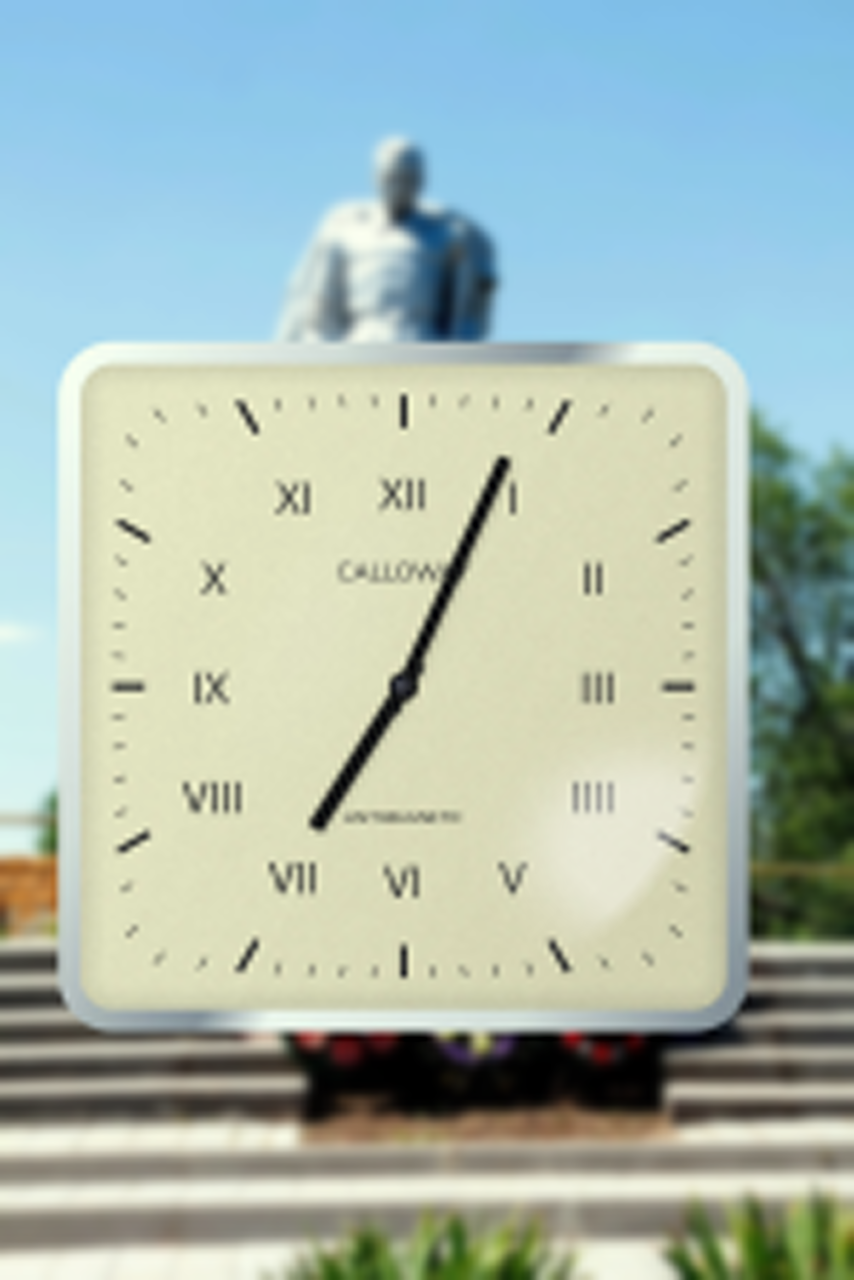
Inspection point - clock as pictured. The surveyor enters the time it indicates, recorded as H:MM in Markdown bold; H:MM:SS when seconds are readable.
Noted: **7:04**
